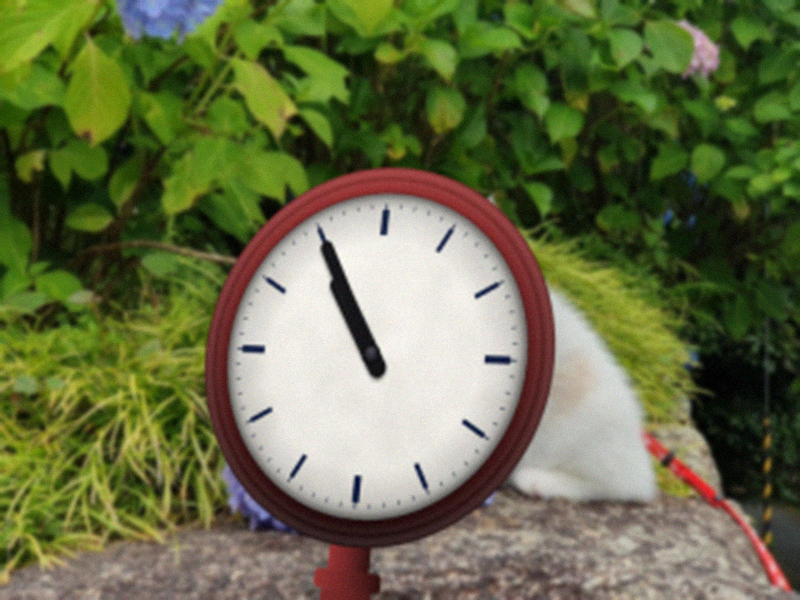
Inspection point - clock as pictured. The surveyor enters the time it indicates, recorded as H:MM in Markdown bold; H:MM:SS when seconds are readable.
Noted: **10:55**
